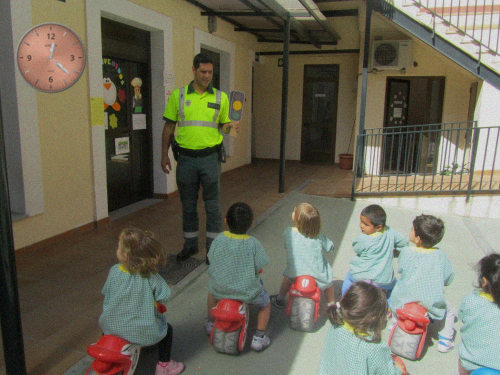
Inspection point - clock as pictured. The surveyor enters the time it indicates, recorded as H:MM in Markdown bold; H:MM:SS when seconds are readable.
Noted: **12:22**
